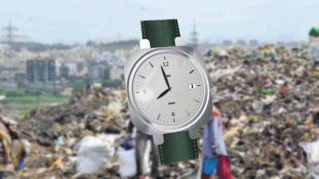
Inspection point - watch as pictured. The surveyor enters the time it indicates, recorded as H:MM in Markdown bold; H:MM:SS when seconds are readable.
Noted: **7:58**
